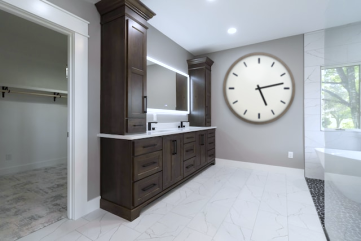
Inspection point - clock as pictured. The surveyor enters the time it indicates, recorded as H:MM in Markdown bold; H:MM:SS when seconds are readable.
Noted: **5:13**
